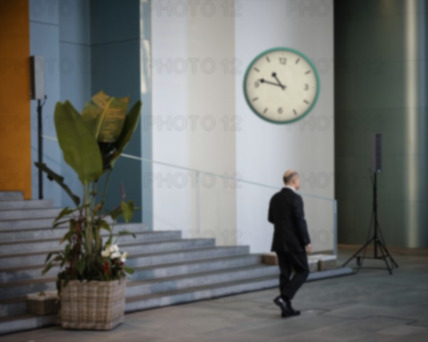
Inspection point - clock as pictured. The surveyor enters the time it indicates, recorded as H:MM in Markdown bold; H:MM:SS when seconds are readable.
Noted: **10:47**
